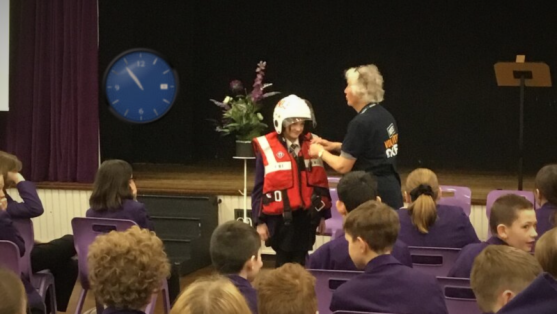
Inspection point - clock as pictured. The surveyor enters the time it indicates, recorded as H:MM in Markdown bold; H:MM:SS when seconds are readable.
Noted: **10:54**
